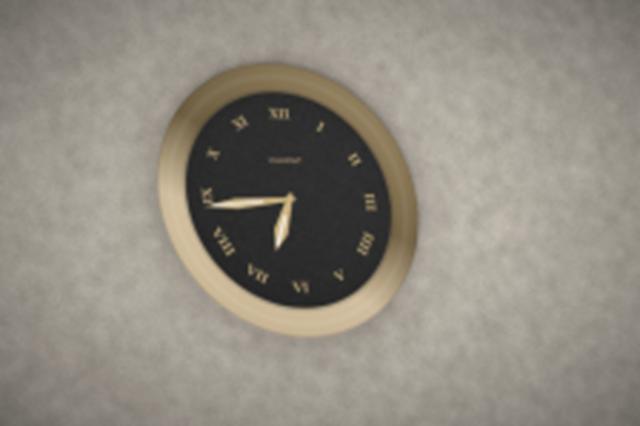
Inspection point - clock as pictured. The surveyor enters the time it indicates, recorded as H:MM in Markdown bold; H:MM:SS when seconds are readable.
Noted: **6:44**
